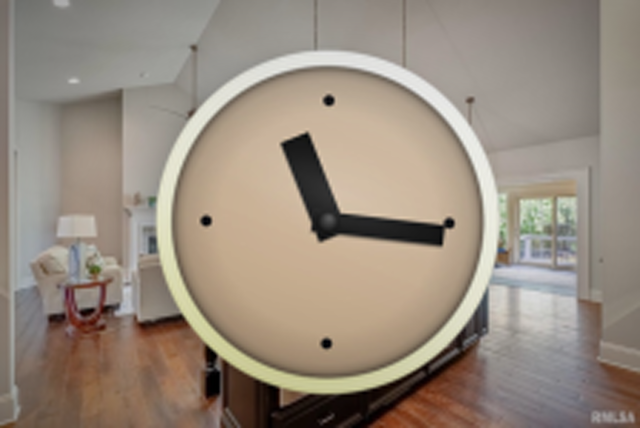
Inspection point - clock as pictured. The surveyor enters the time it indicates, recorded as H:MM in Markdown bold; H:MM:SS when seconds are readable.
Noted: **11:16**
